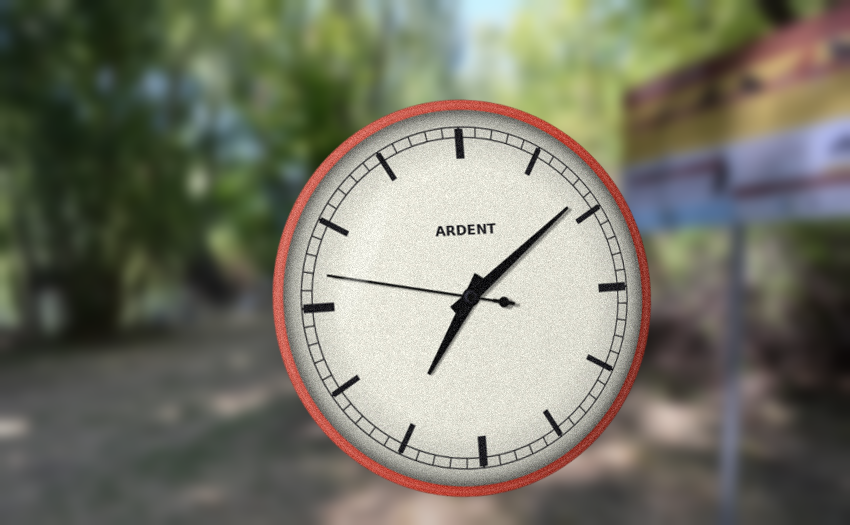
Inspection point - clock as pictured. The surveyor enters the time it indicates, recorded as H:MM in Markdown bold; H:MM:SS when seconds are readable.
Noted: **7:08:47**
